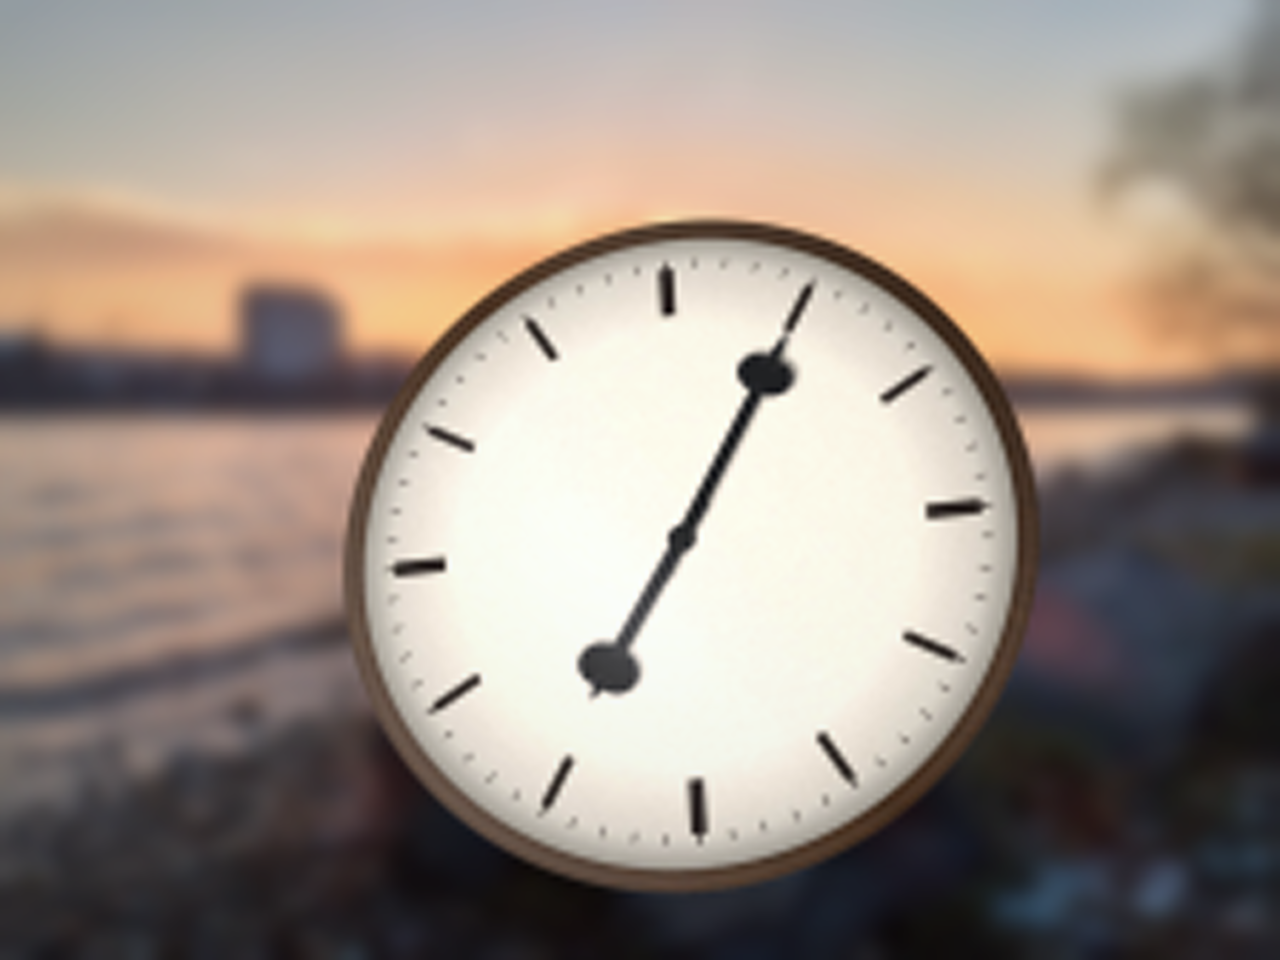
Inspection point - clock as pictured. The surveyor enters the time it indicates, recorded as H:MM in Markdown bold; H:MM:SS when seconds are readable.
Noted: **7:05**
